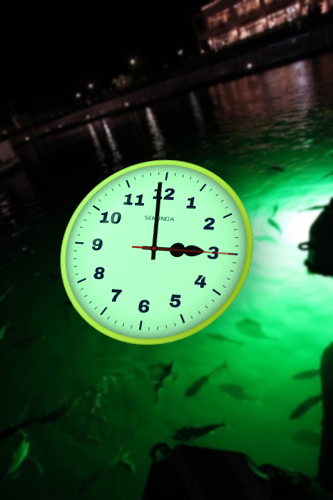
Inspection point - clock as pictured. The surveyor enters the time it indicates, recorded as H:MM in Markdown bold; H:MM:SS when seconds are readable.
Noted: **2:59:15**
